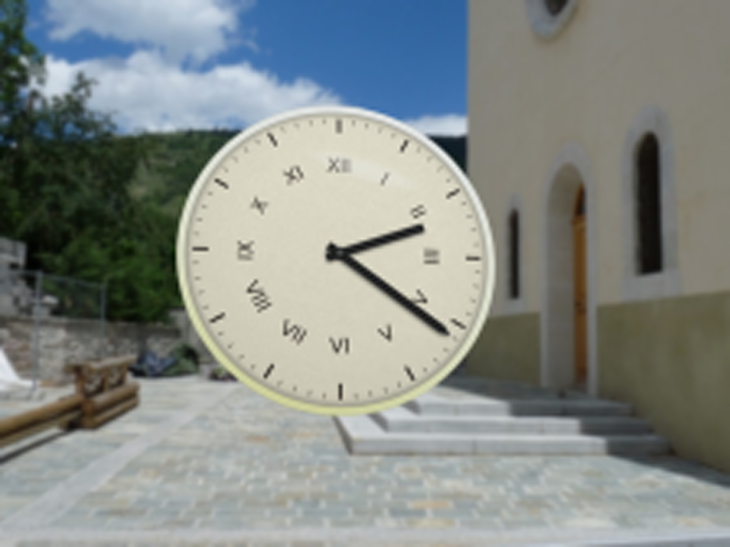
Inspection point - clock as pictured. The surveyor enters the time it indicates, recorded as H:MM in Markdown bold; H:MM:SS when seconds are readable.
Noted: **2:21**
